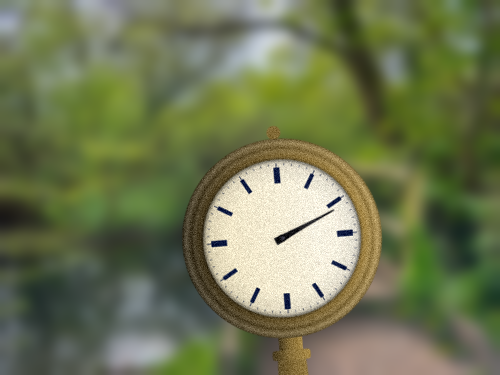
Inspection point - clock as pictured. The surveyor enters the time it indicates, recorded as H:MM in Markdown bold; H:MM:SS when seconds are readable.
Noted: **2:11**
